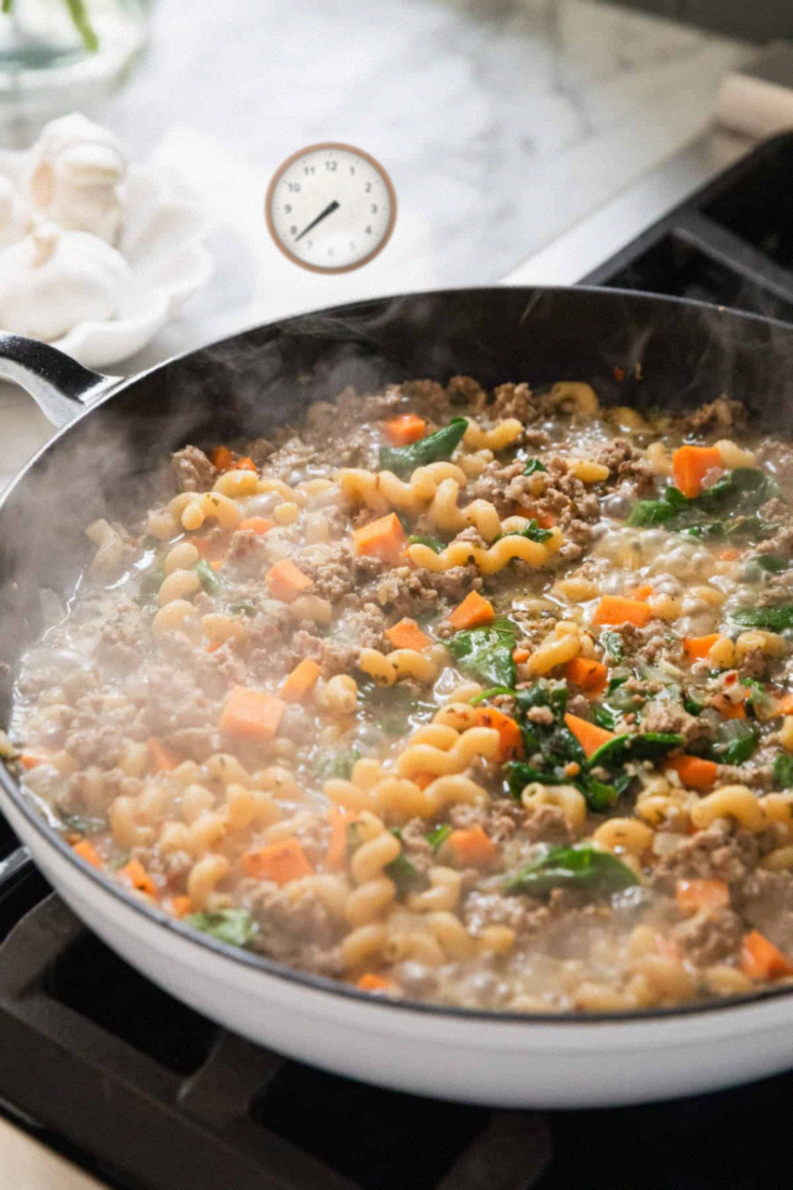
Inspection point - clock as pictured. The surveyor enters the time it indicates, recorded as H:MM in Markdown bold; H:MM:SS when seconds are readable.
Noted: **7:38**
